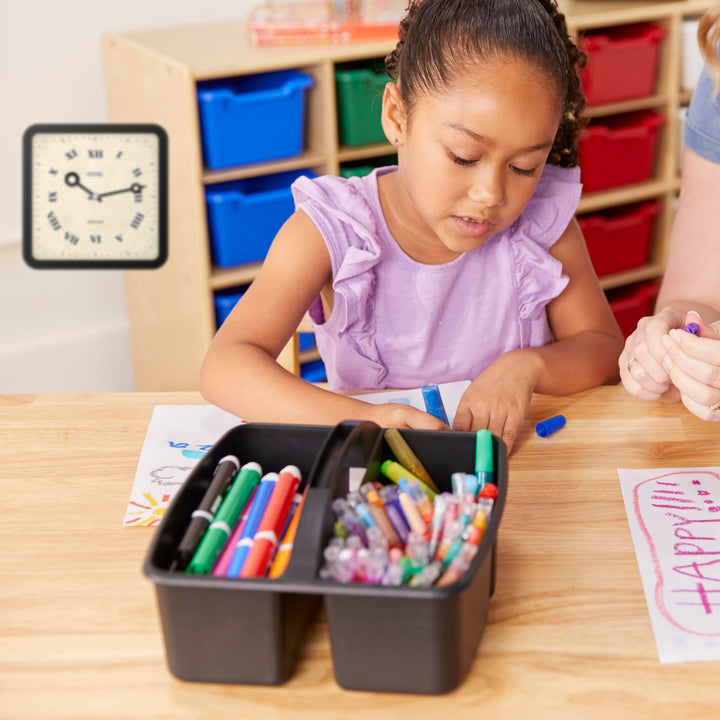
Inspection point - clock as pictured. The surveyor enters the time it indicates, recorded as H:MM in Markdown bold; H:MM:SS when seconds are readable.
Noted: **10:13**
